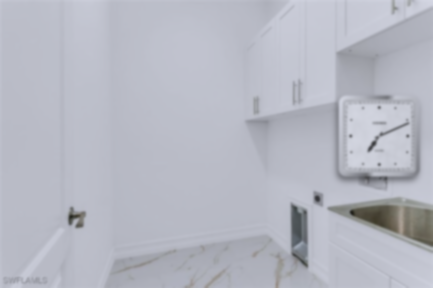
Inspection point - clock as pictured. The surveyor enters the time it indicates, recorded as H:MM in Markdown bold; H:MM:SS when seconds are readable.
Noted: **7:11**
